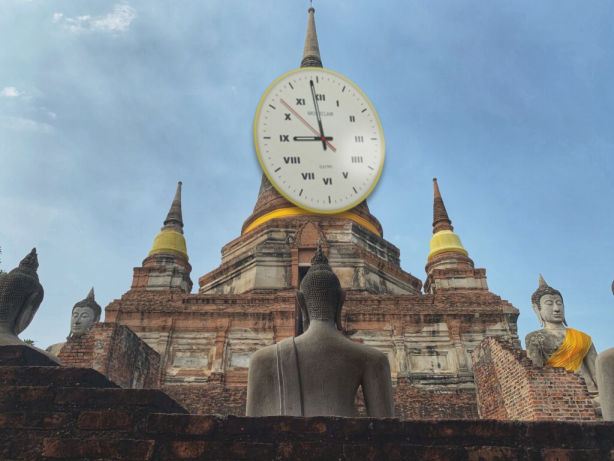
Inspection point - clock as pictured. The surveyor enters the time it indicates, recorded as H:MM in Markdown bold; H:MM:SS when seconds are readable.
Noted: **8:58:52**
